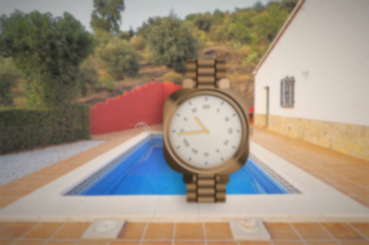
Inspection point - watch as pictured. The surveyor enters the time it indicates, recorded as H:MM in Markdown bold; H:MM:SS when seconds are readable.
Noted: **10:44**
